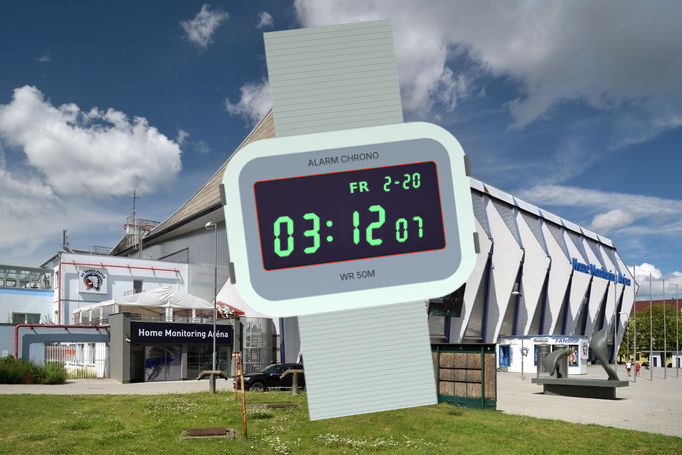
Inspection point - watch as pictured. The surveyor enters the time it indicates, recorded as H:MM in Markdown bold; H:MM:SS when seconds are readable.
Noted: **3:12:07**
